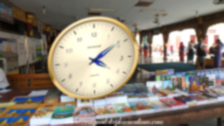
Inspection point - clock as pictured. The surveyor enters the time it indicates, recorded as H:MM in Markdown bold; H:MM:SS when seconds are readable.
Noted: **4:09**
